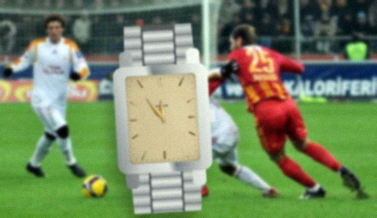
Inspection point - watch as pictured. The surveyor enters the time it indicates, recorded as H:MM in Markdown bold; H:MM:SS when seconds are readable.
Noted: **11:54**
